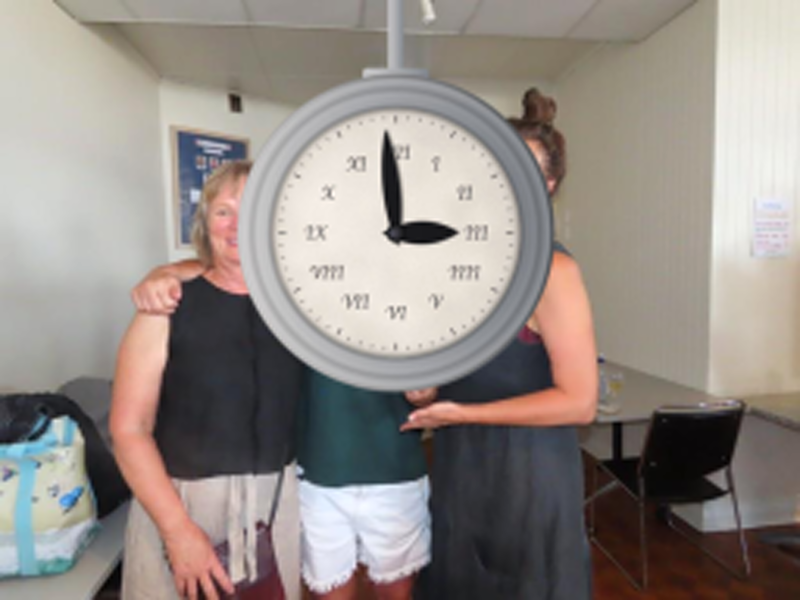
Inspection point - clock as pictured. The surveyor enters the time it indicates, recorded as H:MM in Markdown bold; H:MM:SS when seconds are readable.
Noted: **2:59**
